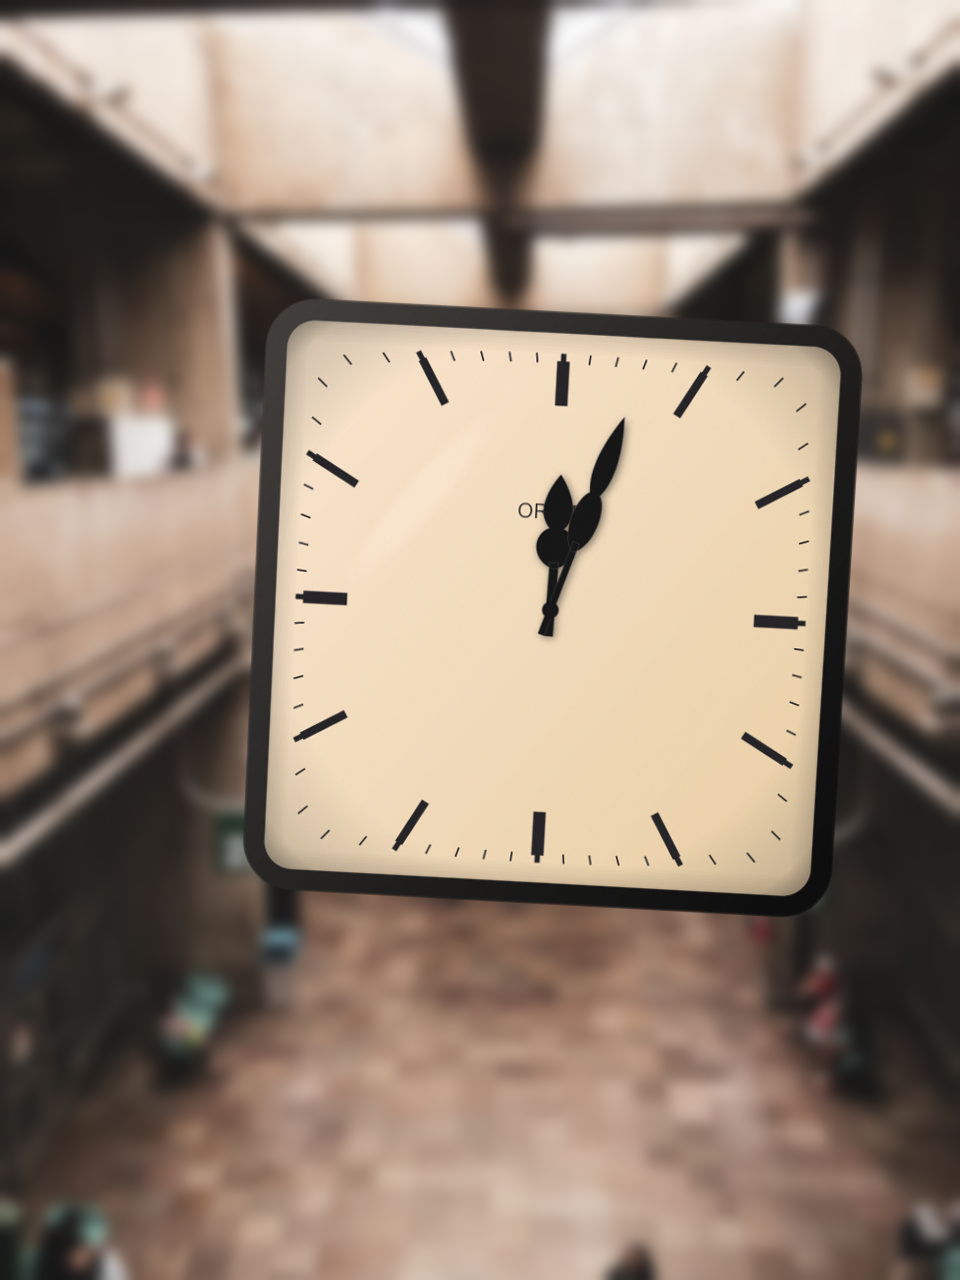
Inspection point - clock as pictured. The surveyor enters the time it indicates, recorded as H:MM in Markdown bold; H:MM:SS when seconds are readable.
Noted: **12:03**
